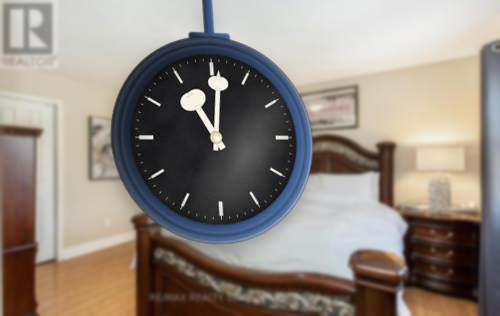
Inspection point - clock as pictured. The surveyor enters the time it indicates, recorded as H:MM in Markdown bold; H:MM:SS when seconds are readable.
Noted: **11:01**
